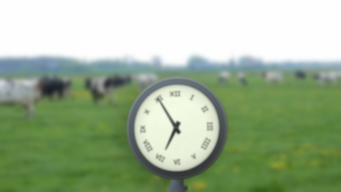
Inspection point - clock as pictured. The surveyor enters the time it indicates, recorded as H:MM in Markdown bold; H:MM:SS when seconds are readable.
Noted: **6:55**
